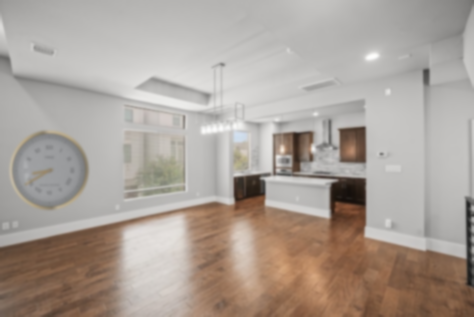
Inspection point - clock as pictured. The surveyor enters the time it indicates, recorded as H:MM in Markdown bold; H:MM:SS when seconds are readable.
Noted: **8:40**
